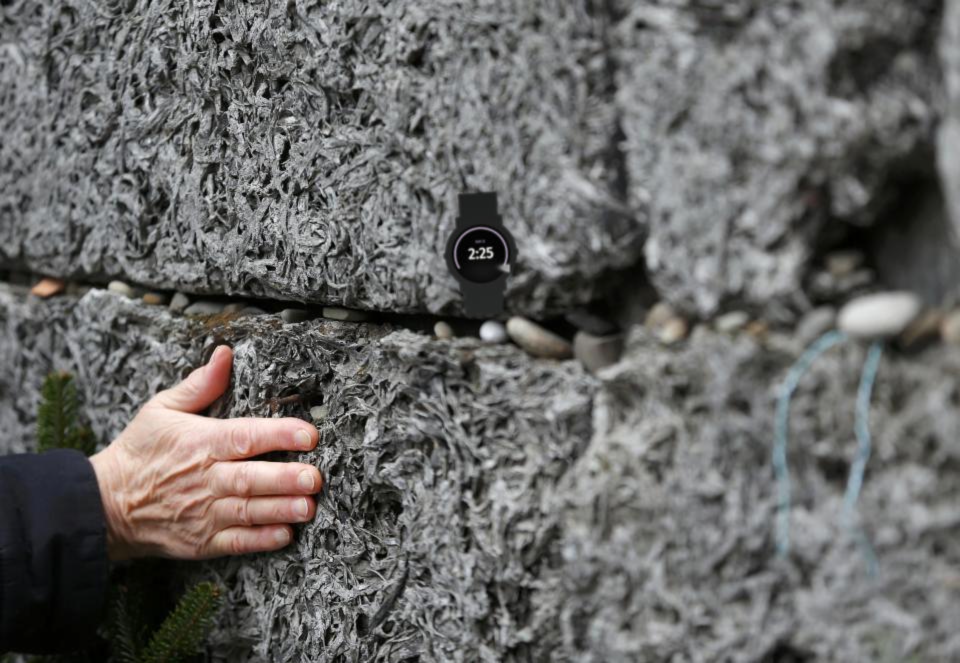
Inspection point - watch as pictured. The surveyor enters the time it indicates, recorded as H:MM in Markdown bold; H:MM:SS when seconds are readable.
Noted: **2:25**
